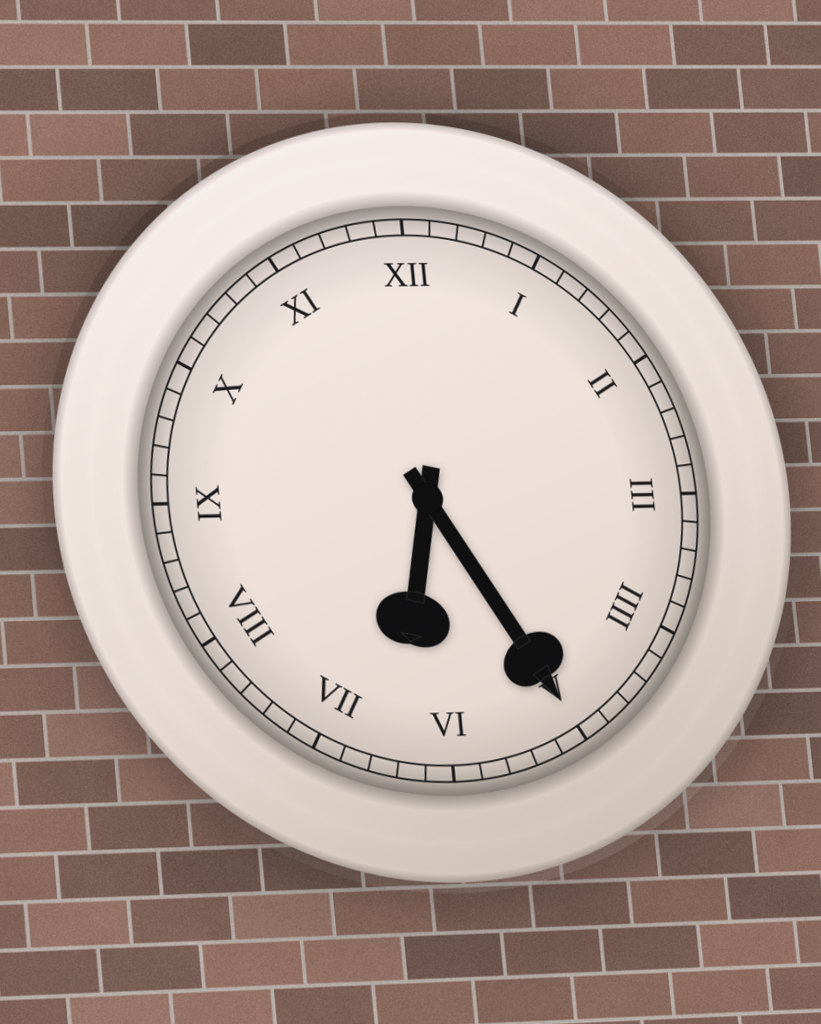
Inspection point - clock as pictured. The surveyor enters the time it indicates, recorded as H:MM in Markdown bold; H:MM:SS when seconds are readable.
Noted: **6:25**
